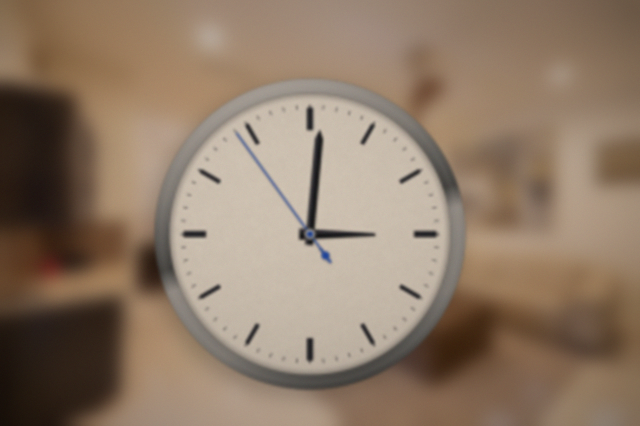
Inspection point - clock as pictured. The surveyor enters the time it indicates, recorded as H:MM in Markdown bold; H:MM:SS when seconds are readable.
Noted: **3:00:54**
